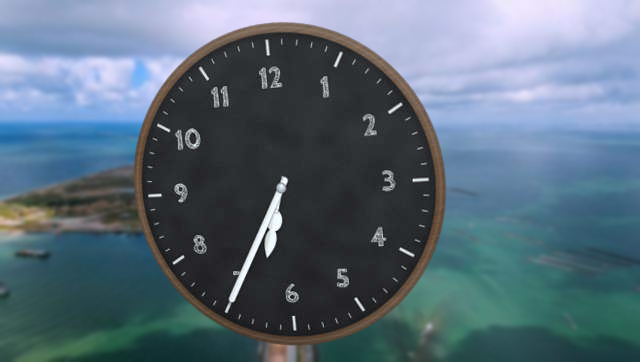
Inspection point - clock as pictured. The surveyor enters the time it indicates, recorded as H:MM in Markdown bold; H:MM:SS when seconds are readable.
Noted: **6:35**
